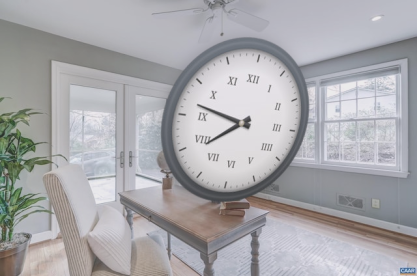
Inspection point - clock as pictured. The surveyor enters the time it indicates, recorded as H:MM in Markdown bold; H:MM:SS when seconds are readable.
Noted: **7:47**
